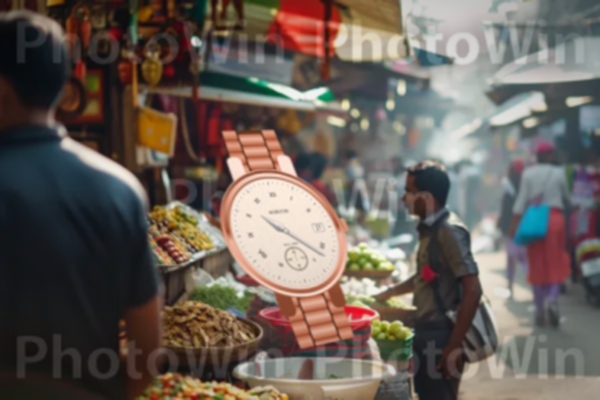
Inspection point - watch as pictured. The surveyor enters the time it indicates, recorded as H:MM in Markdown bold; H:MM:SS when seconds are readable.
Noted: **10:22**
